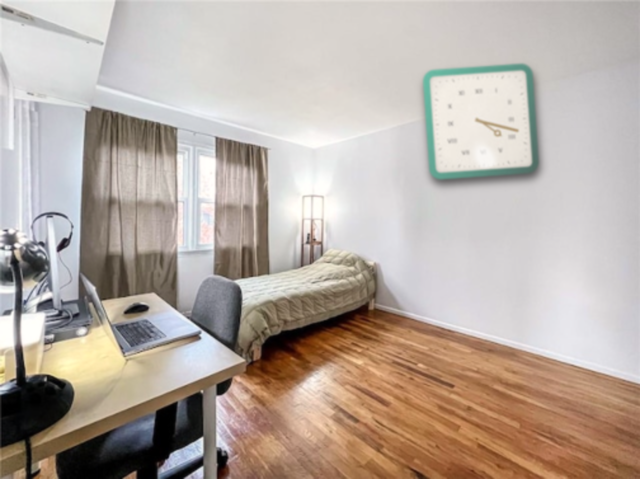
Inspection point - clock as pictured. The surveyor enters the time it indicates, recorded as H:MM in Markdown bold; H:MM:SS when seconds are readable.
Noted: **4:18**
